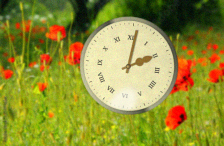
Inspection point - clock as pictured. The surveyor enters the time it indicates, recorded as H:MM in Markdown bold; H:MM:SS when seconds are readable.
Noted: **2:01**
